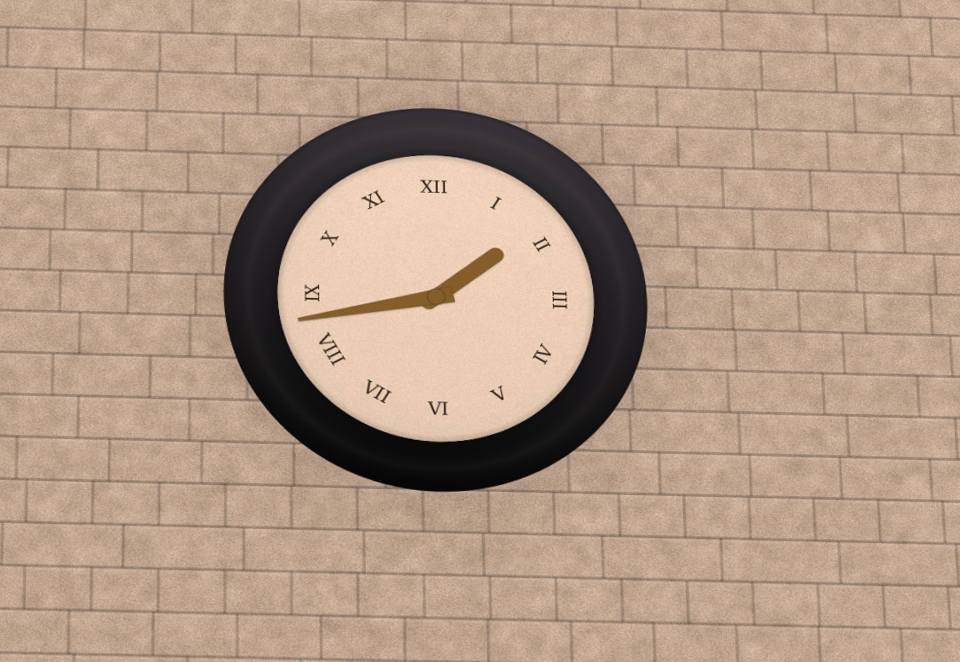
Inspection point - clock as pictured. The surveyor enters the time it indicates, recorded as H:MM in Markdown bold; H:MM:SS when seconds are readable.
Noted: **1:43**
